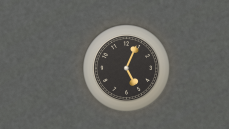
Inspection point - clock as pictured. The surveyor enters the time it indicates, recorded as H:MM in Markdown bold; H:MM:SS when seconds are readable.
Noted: **5:04**
